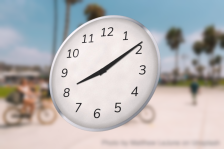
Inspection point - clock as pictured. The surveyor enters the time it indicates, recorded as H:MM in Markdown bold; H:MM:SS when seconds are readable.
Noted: **8:09**
